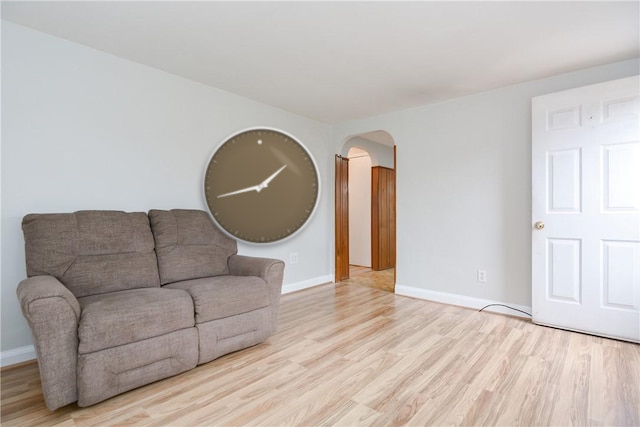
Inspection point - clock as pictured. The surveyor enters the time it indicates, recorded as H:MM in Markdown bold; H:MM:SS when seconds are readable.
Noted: **1:43**
